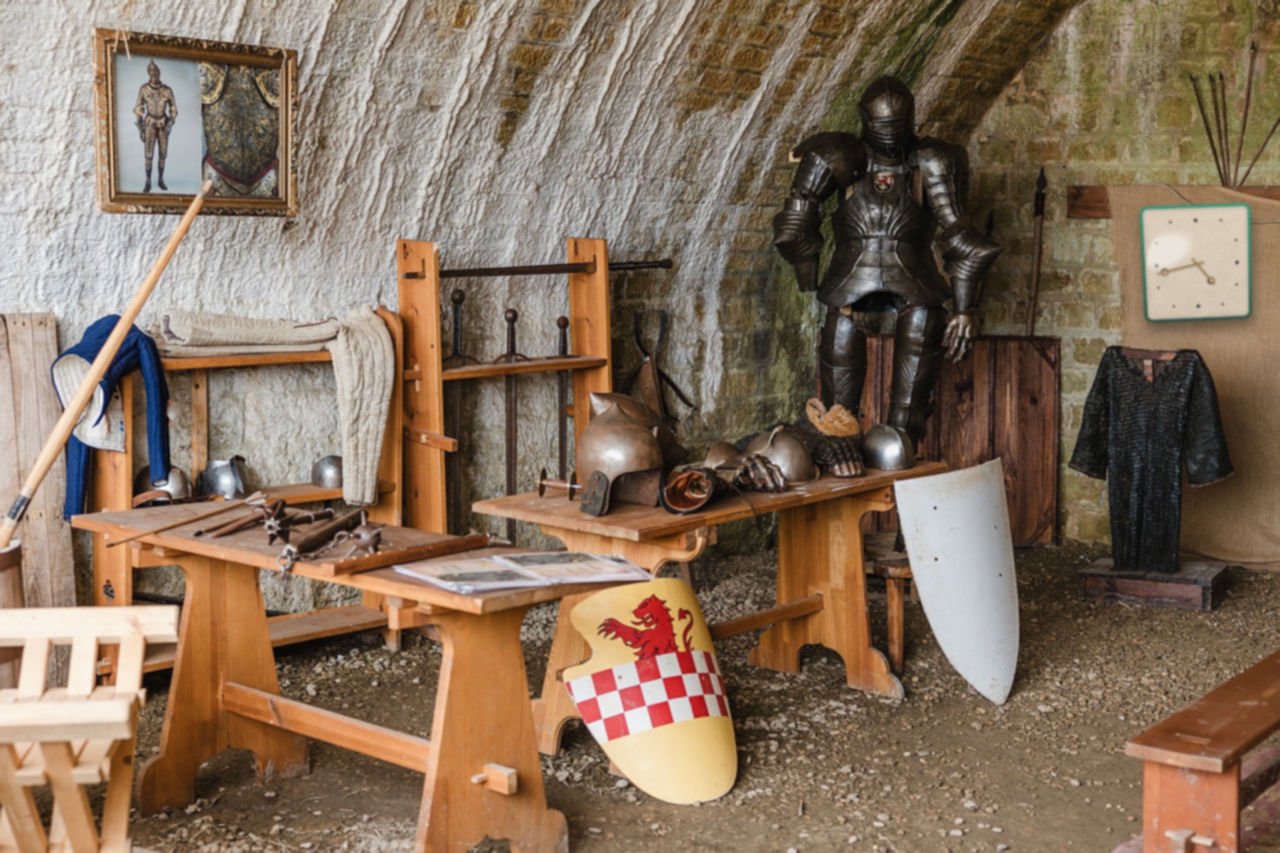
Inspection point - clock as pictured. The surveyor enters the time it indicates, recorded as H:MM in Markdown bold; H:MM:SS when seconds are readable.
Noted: **4:43**
